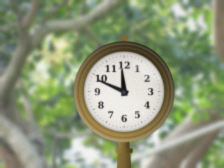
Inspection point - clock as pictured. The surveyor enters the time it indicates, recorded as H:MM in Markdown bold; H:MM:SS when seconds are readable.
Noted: **11:49**
